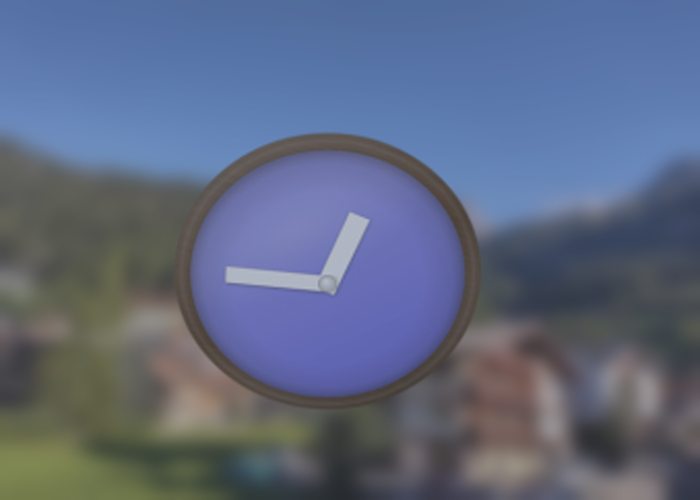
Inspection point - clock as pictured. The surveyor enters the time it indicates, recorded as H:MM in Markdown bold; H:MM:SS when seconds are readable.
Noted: **12:46**
